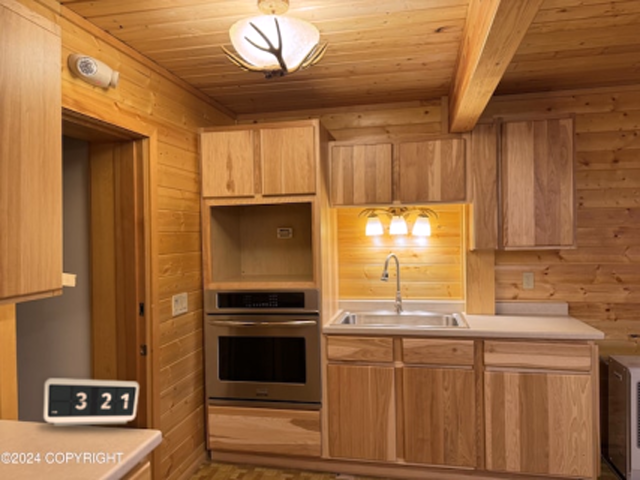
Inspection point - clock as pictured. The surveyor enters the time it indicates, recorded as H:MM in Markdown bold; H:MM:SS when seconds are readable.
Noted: **3:21**
